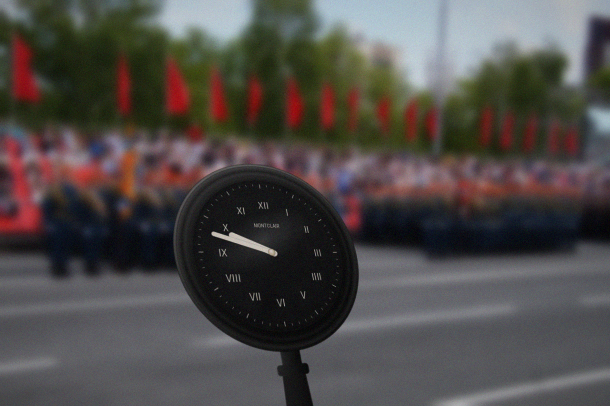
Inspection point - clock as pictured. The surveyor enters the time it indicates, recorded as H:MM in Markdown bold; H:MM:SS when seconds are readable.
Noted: **9:48**
